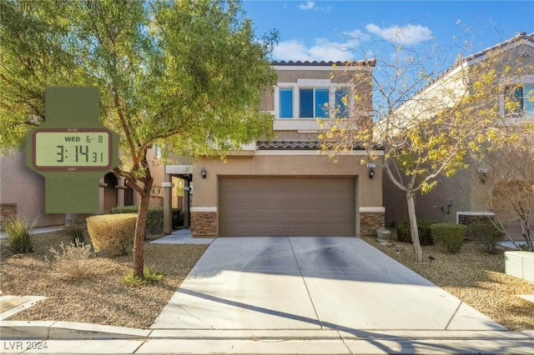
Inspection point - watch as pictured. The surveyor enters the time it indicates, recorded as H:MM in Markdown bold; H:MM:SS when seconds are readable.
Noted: **3:14:31**
